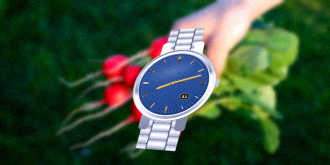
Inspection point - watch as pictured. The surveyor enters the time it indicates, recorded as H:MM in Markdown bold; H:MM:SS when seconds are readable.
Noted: **8:12**
